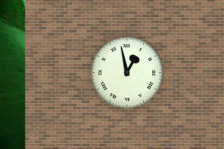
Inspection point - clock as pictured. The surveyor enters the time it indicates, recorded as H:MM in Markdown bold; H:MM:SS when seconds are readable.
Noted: **12:58**
